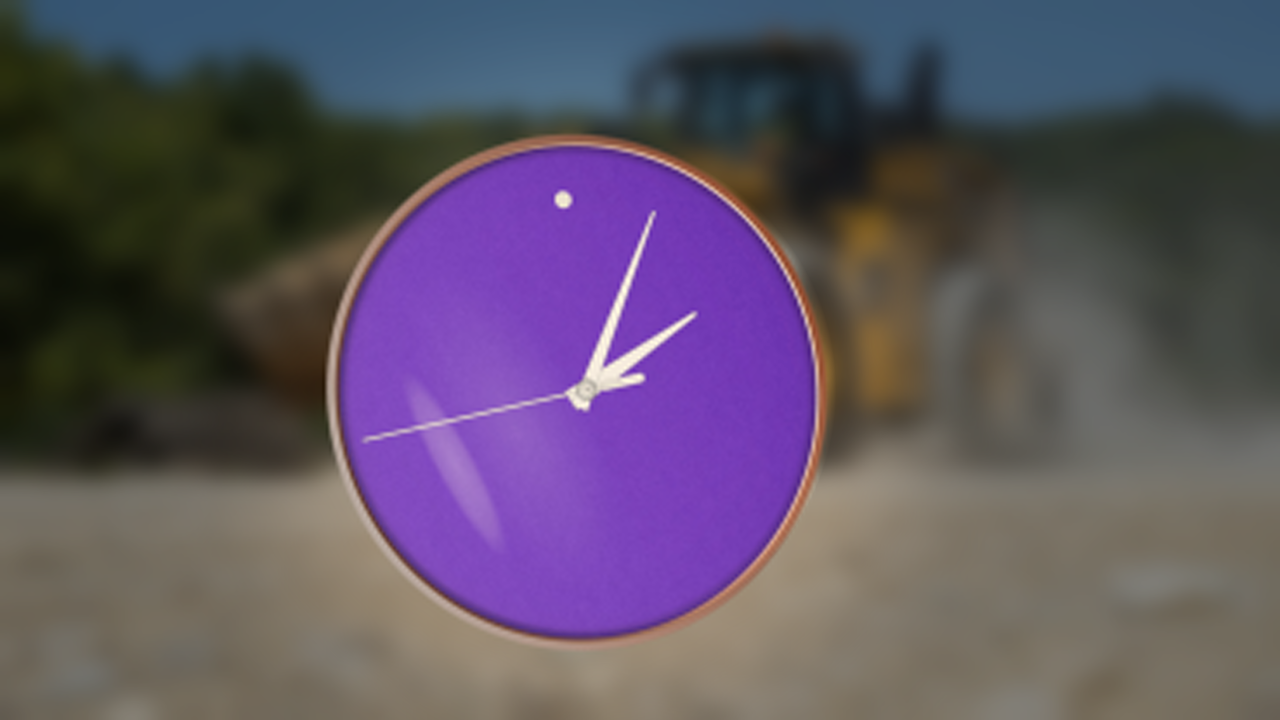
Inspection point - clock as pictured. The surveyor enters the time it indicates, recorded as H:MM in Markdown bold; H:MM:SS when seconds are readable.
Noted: **2:04:44**
